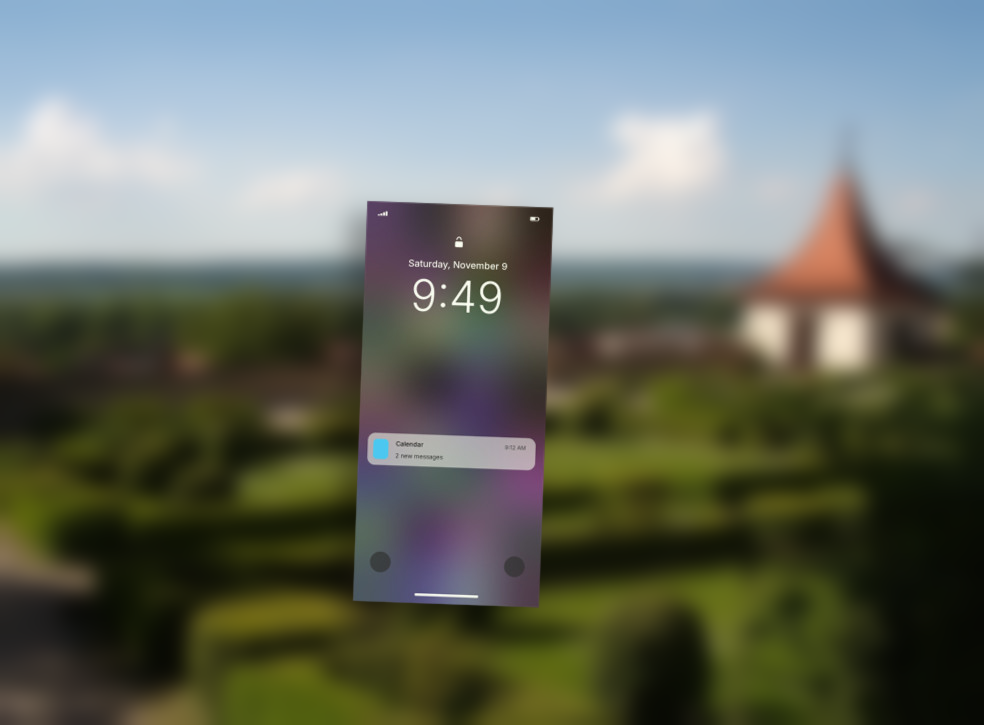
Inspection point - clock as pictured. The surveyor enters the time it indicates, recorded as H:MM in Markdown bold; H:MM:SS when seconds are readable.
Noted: **9:49**
